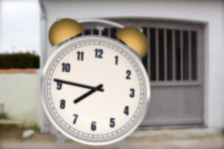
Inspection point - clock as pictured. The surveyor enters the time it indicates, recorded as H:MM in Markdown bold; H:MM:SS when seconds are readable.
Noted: **7:46**
